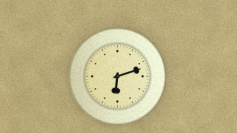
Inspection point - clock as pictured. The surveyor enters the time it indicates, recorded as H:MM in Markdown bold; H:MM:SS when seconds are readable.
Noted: **6:12**
